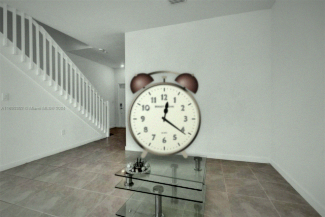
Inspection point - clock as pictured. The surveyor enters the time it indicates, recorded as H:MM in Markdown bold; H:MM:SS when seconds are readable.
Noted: **12:21**
